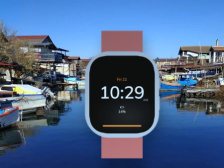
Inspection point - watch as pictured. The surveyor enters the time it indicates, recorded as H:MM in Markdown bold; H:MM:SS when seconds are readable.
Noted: **10:29**
